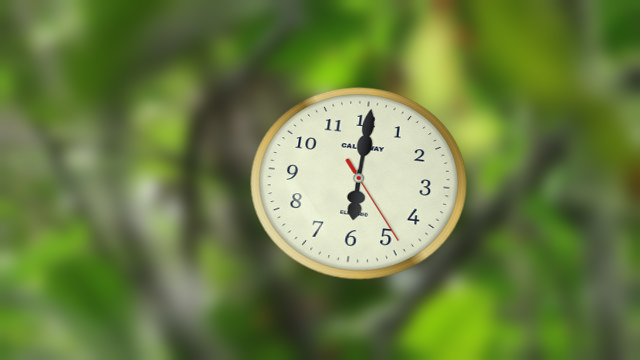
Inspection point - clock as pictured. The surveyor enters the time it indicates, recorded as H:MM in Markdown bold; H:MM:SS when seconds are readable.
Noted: **6:00:24**
